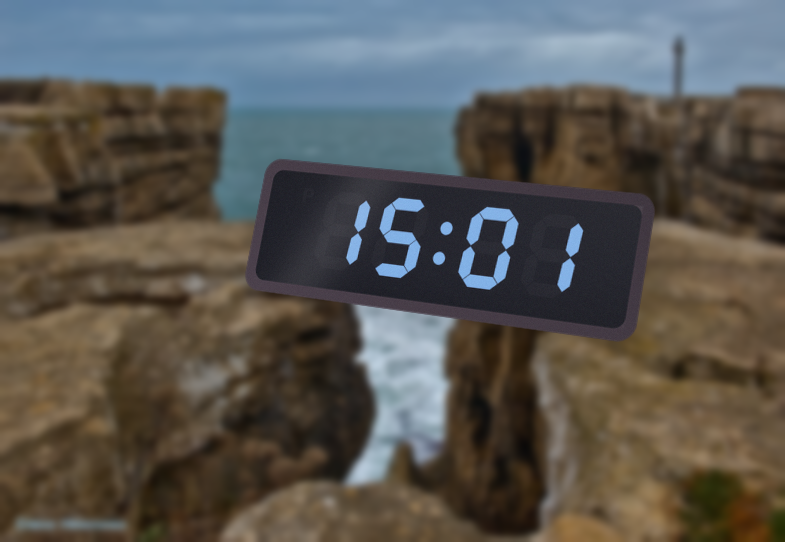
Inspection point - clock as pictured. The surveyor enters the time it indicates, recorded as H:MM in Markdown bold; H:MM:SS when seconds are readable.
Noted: **15:01**
